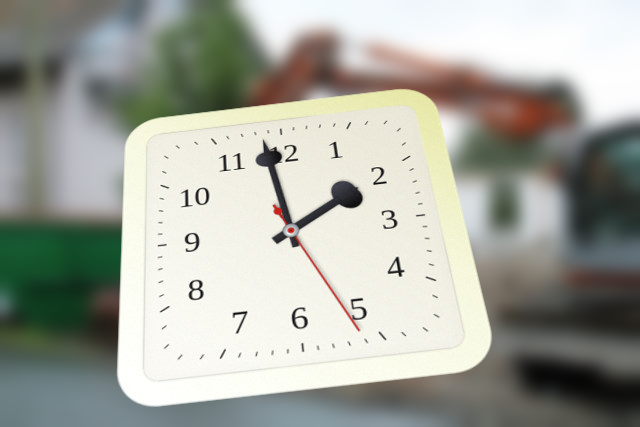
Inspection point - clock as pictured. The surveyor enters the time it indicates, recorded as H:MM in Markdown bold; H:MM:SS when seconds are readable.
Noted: **1:58:26**
